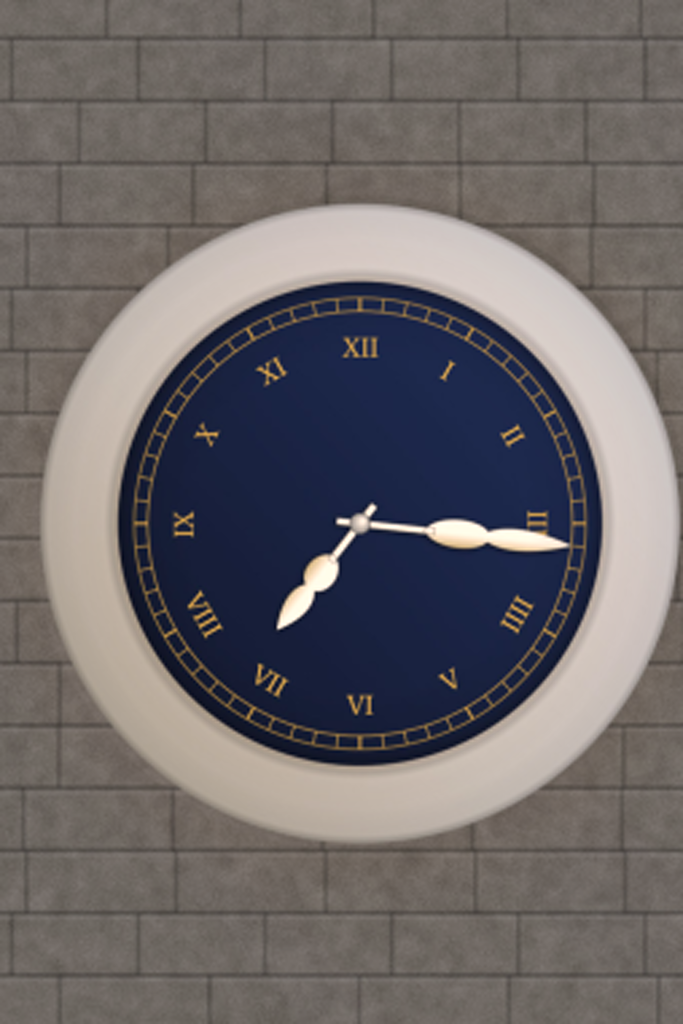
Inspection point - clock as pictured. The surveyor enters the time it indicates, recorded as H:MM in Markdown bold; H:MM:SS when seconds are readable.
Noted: **7:16**
